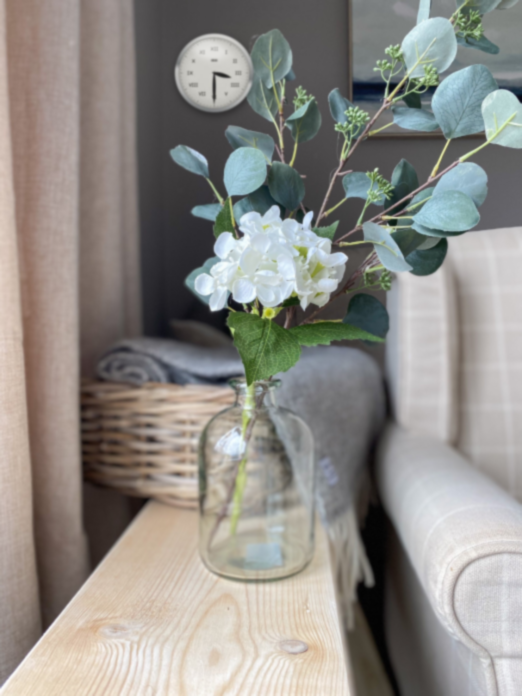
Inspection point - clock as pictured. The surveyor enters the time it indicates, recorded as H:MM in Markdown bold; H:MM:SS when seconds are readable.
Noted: **3:30**
